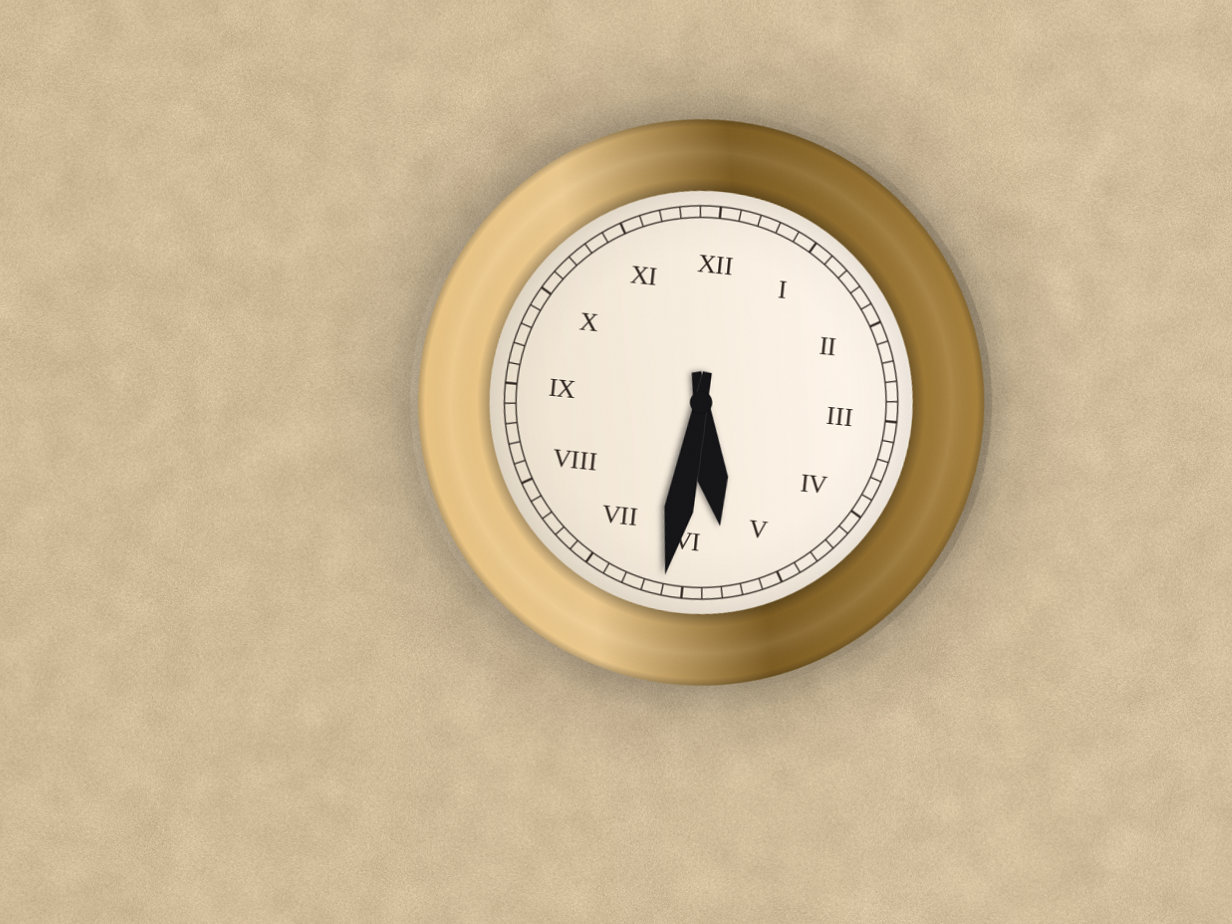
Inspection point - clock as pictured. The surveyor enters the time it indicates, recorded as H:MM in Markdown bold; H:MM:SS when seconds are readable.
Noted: **5:31**
